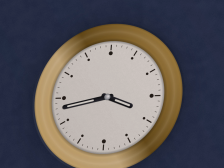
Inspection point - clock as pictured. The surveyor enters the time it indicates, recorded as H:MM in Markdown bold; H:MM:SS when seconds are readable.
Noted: **3:43**
